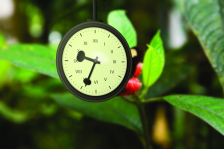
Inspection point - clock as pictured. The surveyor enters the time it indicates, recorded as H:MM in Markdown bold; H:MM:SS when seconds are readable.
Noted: **9:34**
